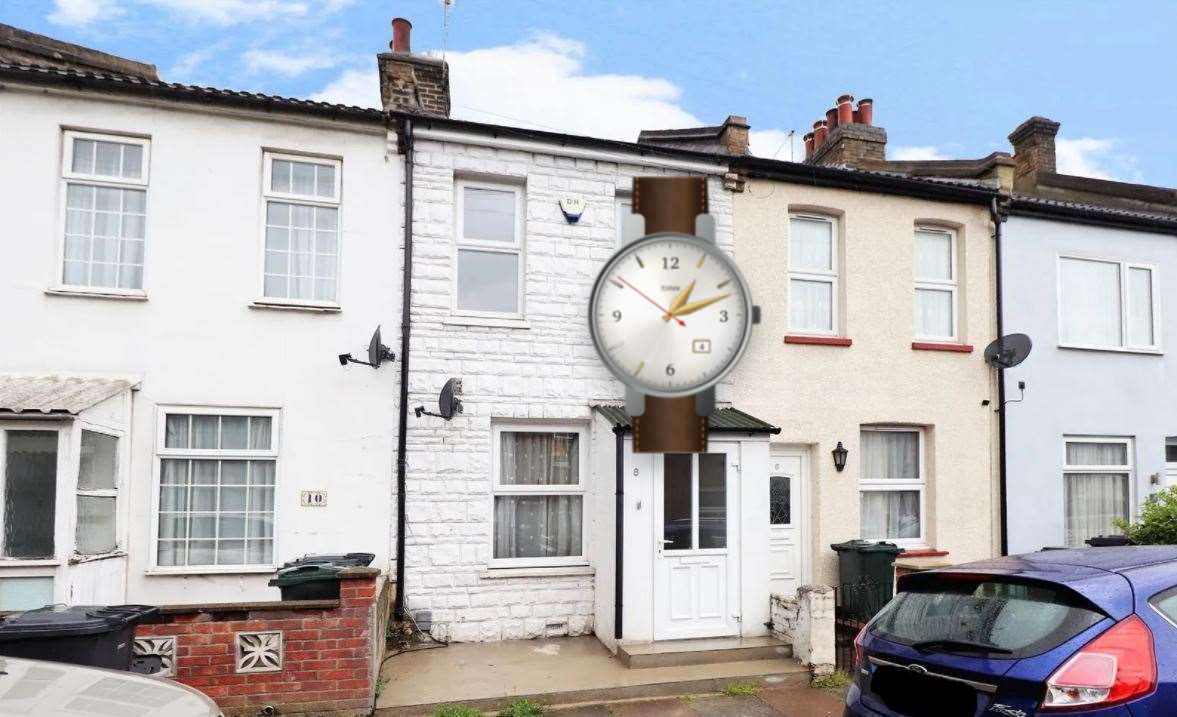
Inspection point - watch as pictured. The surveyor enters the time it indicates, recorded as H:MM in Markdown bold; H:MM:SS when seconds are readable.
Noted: **1:11:51**
